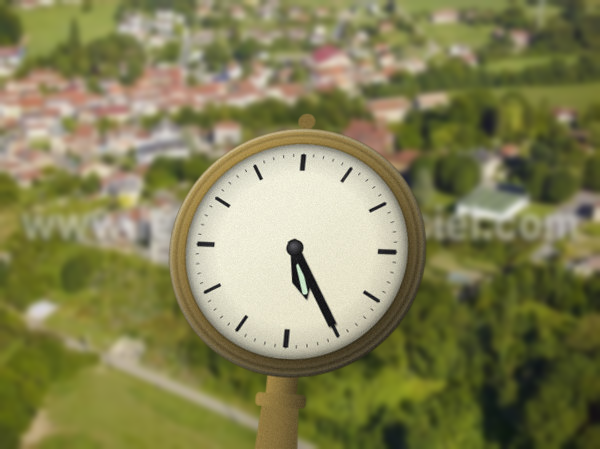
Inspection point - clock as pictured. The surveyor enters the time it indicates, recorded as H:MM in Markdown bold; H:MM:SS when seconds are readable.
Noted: **5:25**
